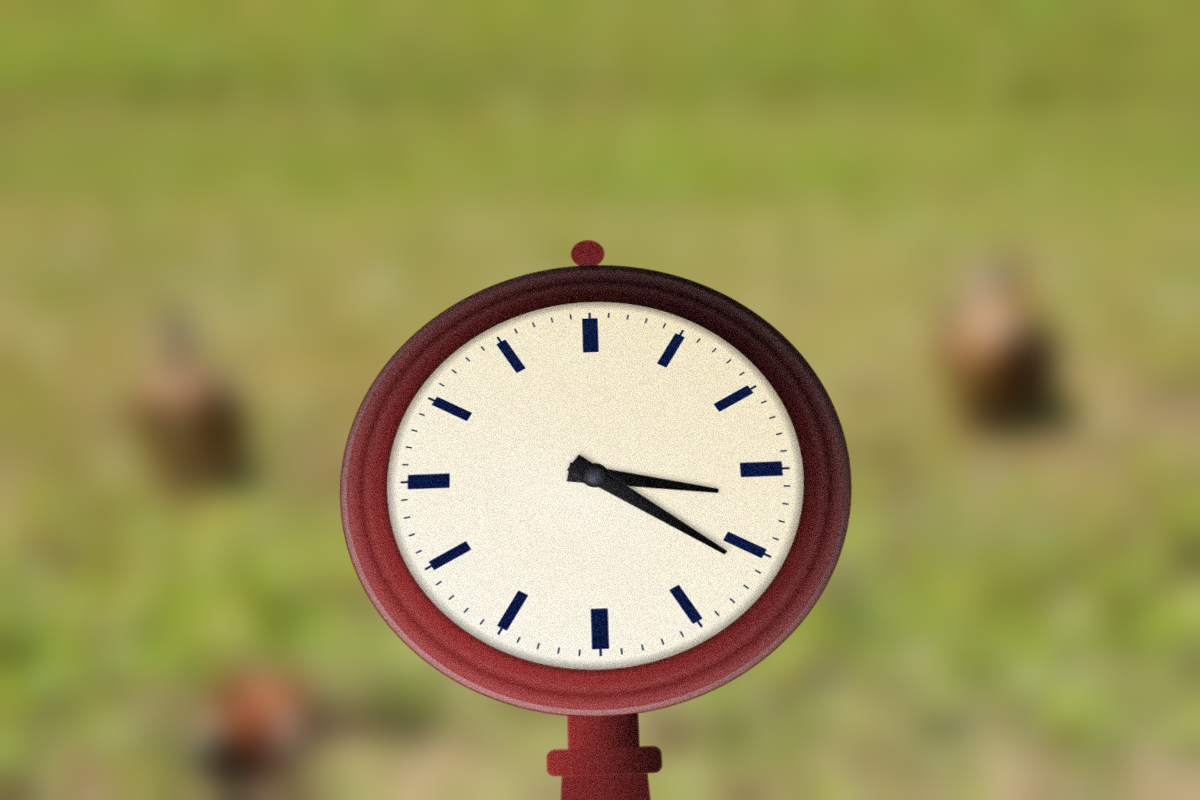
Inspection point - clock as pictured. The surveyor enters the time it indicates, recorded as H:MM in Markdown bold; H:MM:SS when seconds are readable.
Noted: **3:21**
